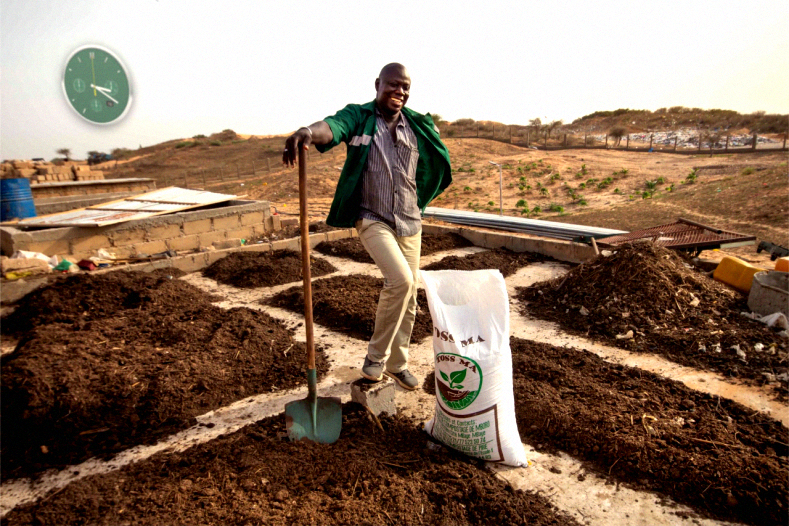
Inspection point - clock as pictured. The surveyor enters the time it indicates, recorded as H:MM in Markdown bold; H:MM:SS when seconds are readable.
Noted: **3:20**
